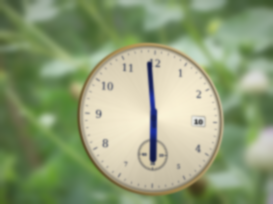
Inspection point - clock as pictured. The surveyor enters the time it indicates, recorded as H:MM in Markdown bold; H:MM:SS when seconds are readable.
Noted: **5:59**
